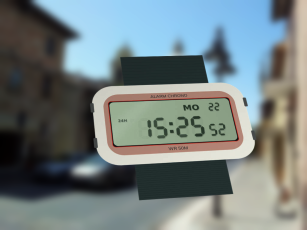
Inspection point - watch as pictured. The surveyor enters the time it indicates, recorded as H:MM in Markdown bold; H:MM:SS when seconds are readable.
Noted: **15:25:52**
